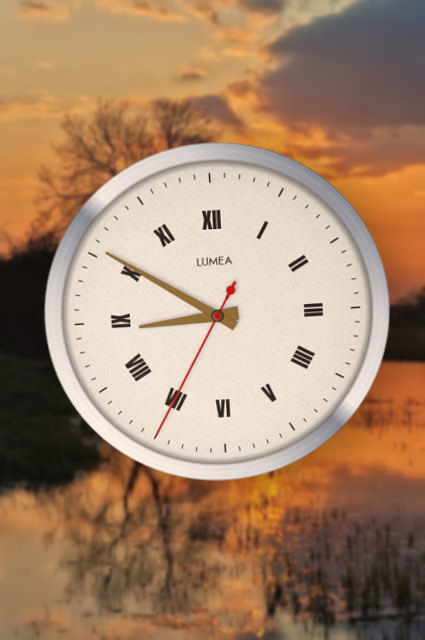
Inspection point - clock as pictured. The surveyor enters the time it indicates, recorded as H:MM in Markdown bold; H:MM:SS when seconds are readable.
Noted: **8:50:35**
